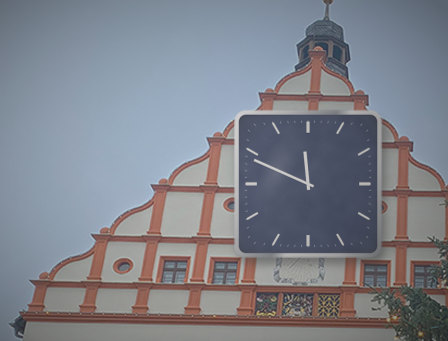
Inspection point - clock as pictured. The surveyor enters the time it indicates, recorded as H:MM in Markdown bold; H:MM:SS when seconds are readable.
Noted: **11:49**
